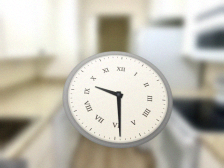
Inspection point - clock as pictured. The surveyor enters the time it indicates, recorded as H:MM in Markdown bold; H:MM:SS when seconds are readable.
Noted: **9:29**
